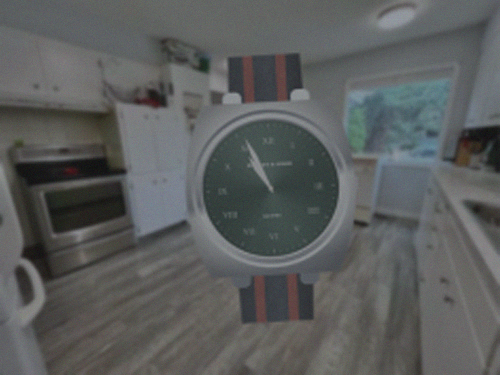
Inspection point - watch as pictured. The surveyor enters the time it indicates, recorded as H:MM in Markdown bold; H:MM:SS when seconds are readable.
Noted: **10:56**
